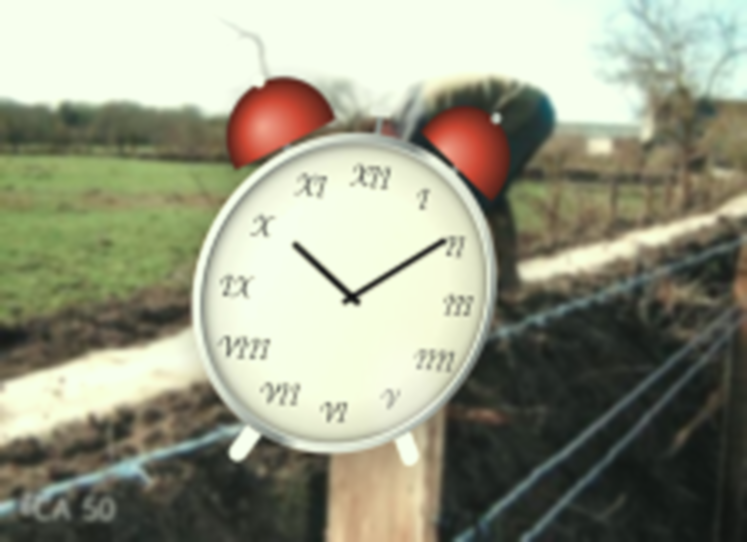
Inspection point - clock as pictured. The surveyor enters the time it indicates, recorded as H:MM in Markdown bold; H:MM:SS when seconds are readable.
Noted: **10:09**
